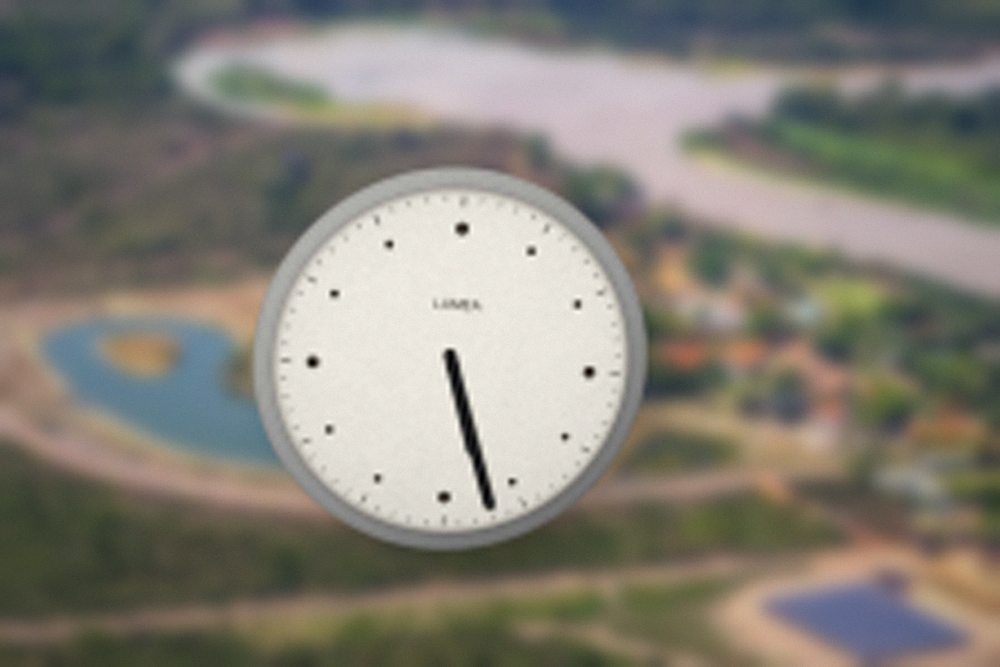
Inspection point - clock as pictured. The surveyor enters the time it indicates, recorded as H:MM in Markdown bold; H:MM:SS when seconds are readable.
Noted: **5:27**
